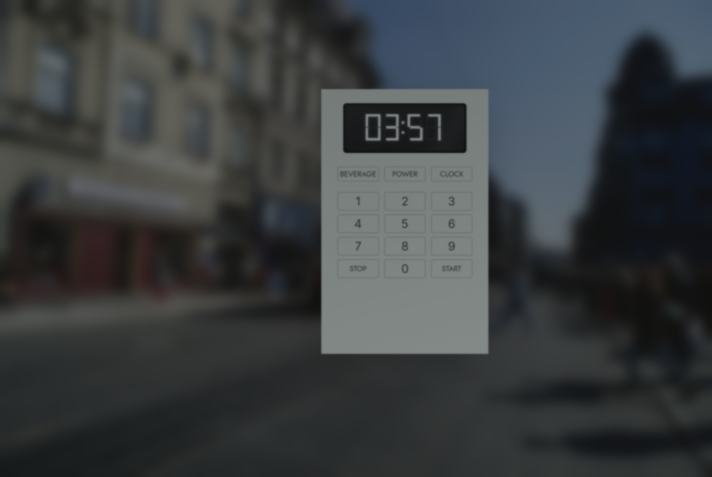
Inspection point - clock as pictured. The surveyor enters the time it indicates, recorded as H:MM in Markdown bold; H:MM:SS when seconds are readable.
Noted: **3:57**
